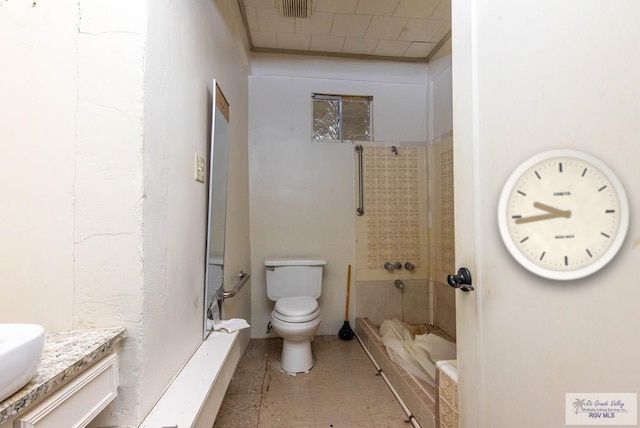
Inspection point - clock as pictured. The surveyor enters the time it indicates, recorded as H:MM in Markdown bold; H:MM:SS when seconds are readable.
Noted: **9:44**
